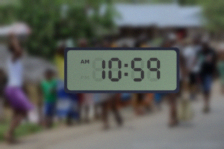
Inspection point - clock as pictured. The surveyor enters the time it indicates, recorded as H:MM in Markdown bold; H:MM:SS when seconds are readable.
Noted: **10:59**
